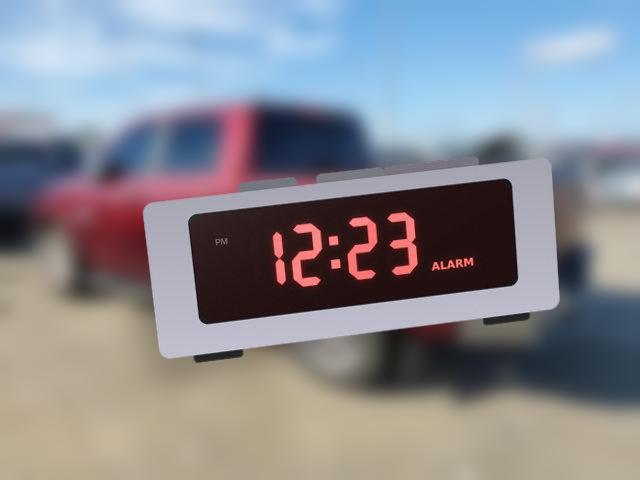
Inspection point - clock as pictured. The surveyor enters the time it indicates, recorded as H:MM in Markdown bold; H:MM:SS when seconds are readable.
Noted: **12:23**
